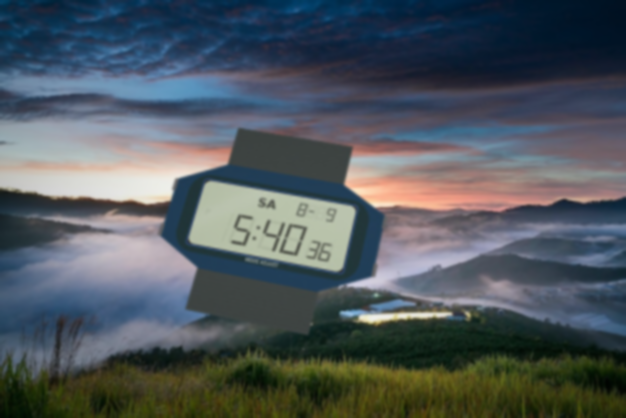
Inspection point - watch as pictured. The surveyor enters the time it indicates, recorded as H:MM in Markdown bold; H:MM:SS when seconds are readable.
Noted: **5:40:36**
